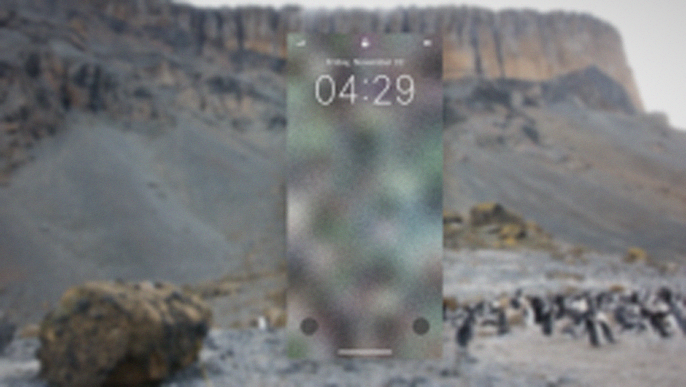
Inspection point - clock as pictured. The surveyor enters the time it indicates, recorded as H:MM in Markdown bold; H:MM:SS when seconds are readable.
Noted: **4:29**
